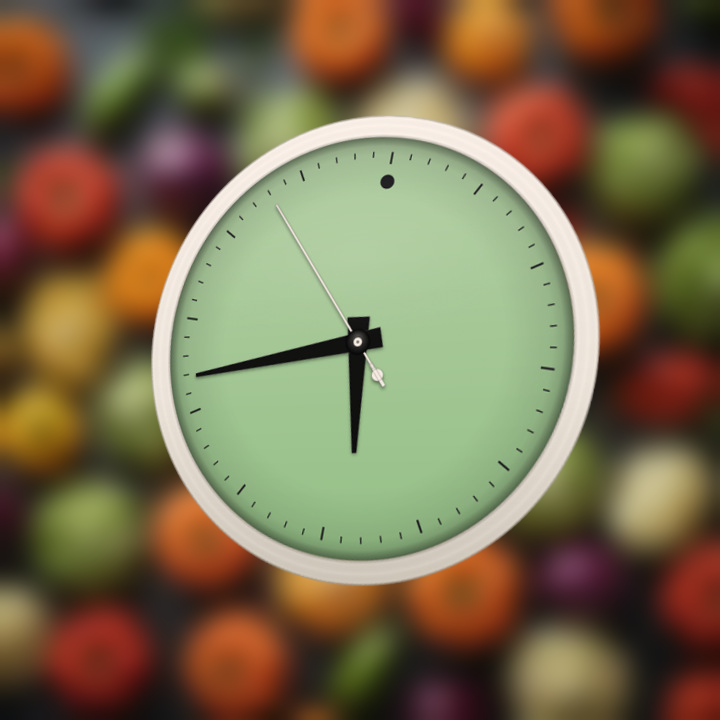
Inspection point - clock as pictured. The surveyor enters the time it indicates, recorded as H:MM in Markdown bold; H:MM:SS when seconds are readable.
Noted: **5:41:53**
